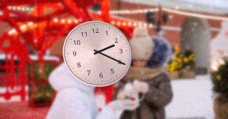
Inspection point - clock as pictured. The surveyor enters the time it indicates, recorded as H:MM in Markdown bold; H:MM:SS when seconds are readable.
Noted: **2:20**
